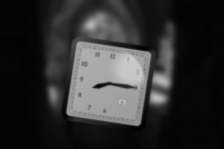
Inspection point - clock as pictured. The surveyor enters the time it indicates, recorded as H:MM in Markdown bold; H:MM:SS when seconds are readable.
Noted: **8:15**
